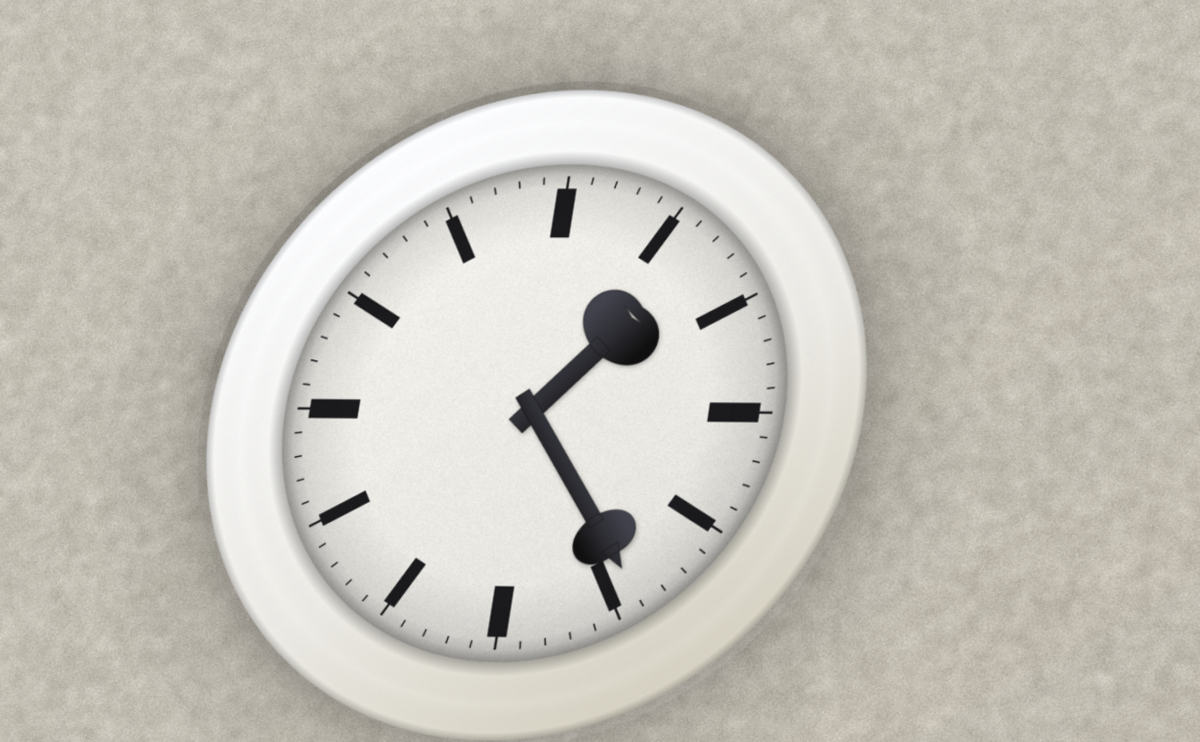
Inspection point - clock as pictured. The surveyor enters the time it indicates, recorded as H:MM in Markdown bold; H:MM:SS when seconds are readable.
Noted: **1:24**
